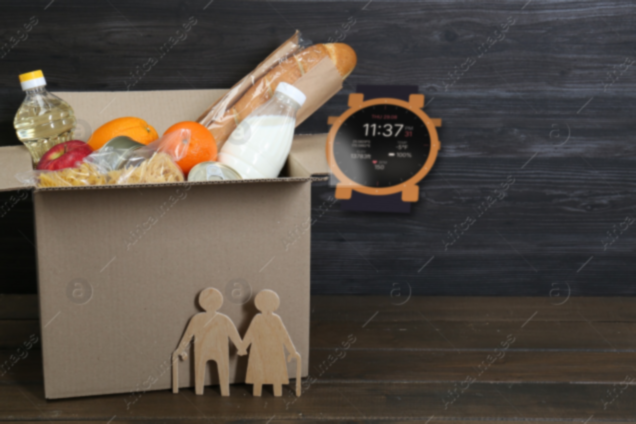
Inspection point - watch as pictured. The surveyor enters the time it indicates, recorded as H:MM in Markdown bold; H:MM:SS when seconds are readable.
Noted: **11:37**
